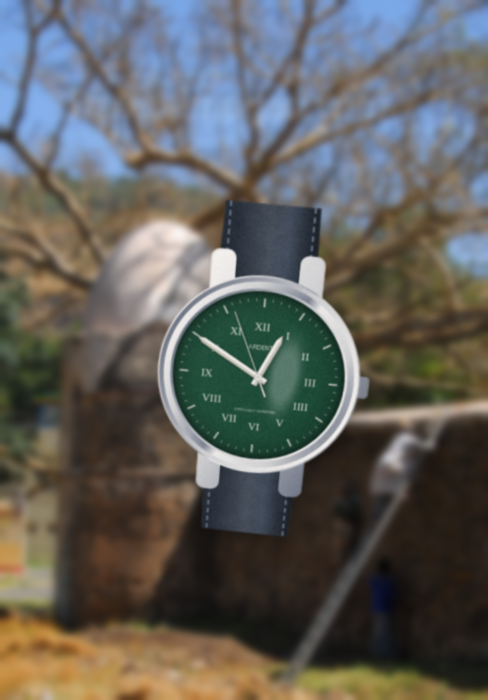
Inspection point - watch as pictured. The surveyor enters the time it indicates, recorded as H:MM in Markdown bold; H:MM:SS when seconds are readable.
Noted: **12:49:56**
